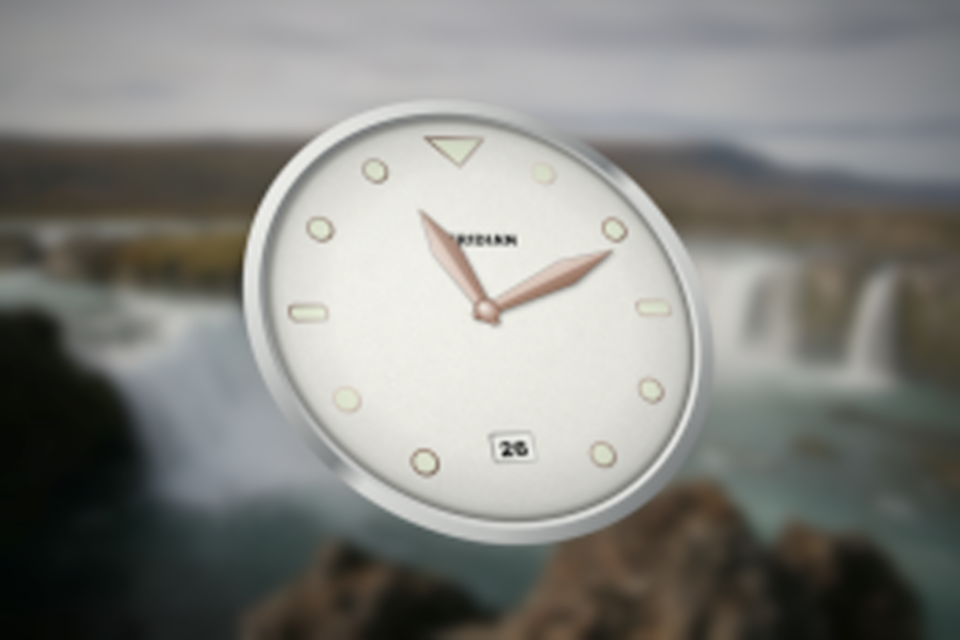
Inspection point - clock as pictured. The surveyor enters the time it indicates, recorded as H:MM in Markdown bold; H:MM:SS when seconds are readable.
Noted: **11:11**
